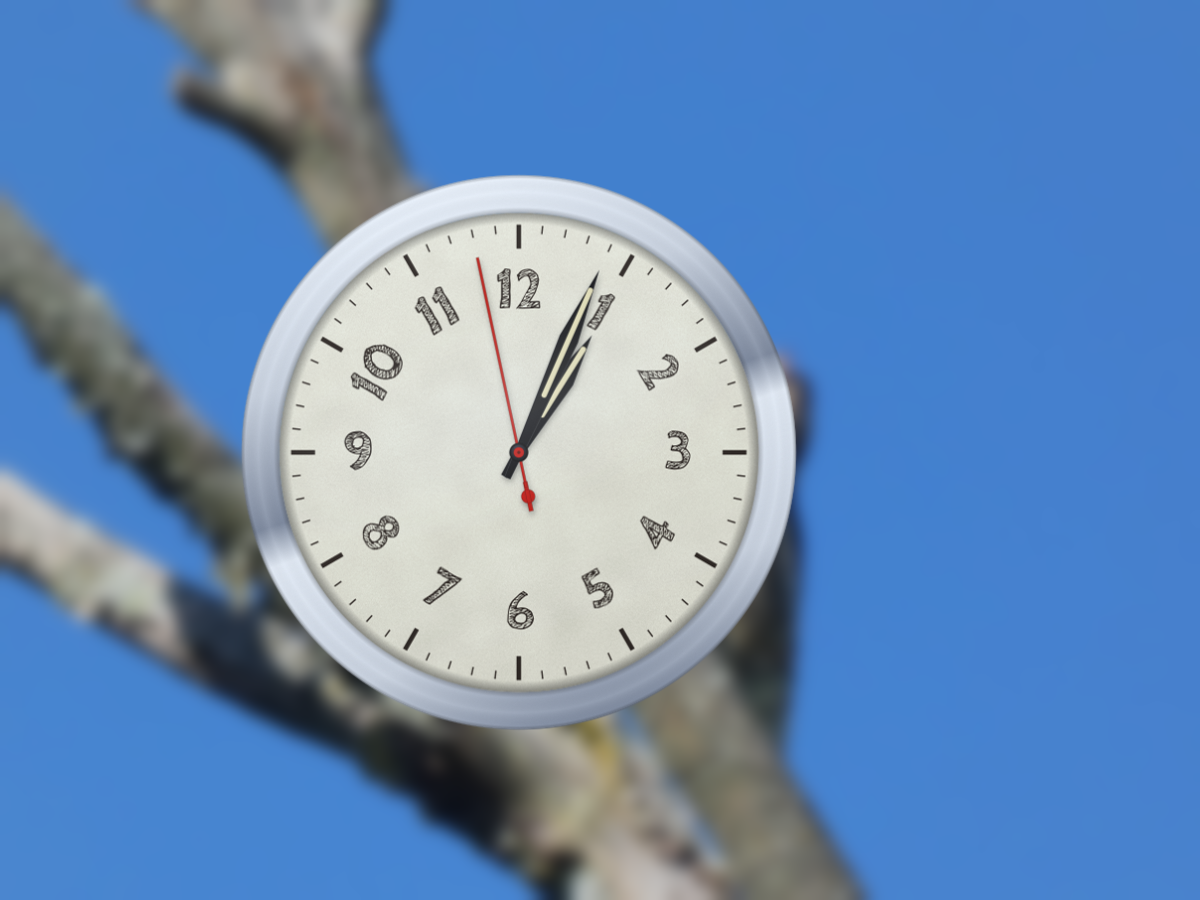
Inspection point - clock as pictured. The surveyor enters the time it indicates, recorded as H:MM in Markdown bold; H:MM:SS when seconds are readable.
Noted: **1:03:58**
